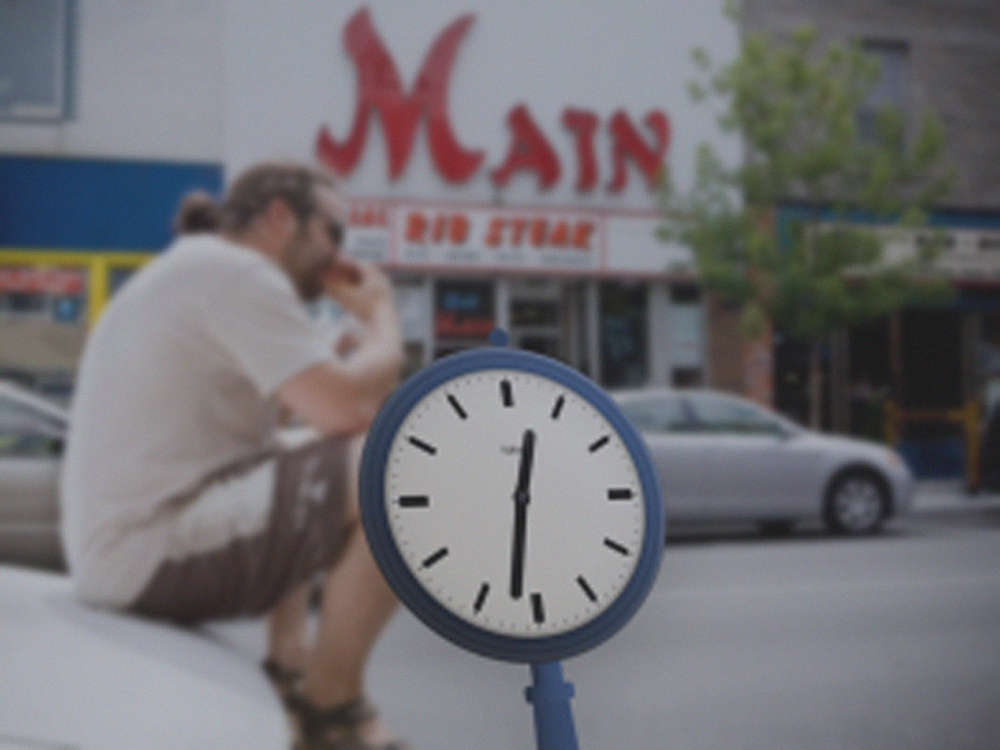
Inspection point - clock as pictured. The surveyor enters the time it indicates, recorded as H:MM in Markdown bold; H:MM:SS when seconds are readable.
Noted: **12:32**
